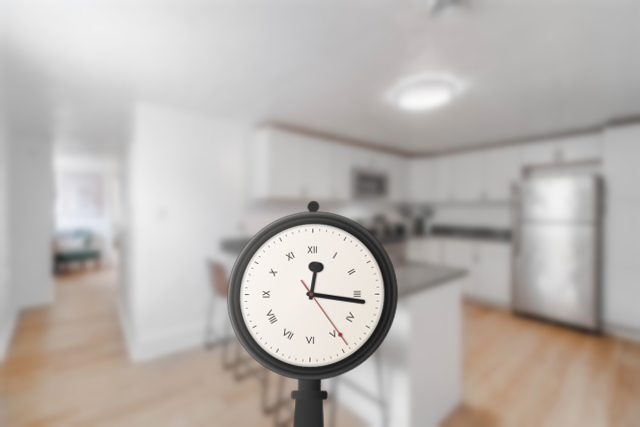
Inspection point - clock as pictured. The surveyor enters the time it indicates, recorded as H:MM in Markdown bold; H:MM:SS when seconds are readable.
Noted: **12:16:24**
